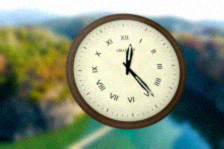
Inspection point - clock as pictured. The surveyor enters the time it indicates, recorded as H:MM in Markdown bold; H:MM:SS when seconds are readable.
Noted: **12:24**
